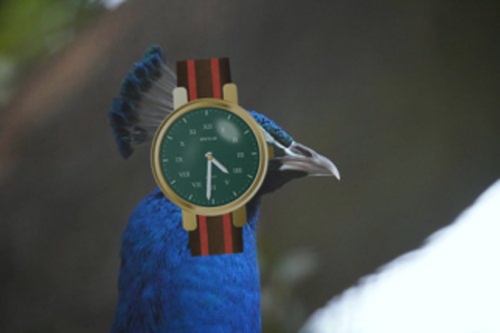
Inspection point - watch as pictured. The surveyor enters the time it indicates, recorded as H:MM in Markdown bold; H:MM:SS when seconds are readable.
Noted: **4:31**
